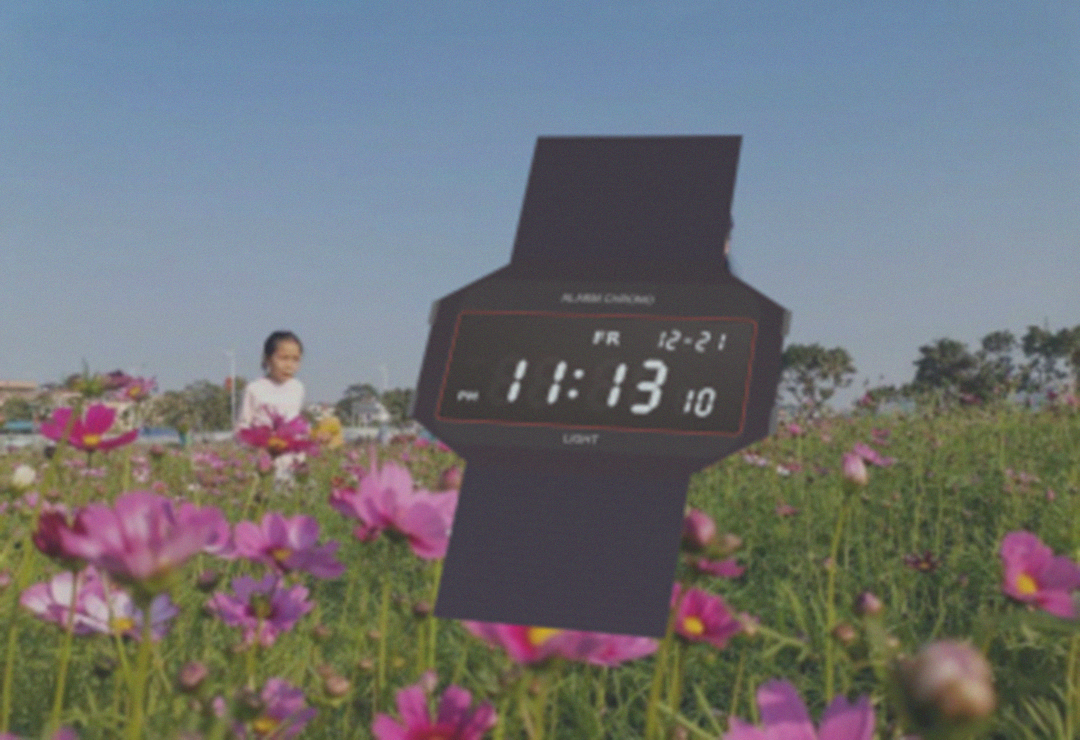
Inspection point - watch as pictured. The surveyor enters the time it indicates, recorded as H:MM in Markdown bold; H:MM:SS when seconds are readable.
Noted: **11:13:10**
